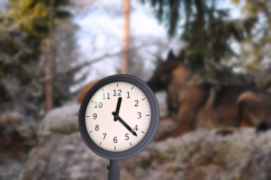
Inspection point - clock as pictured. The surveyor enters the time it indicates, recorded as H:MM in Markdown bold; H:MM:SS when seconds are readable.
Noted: **12:22**
